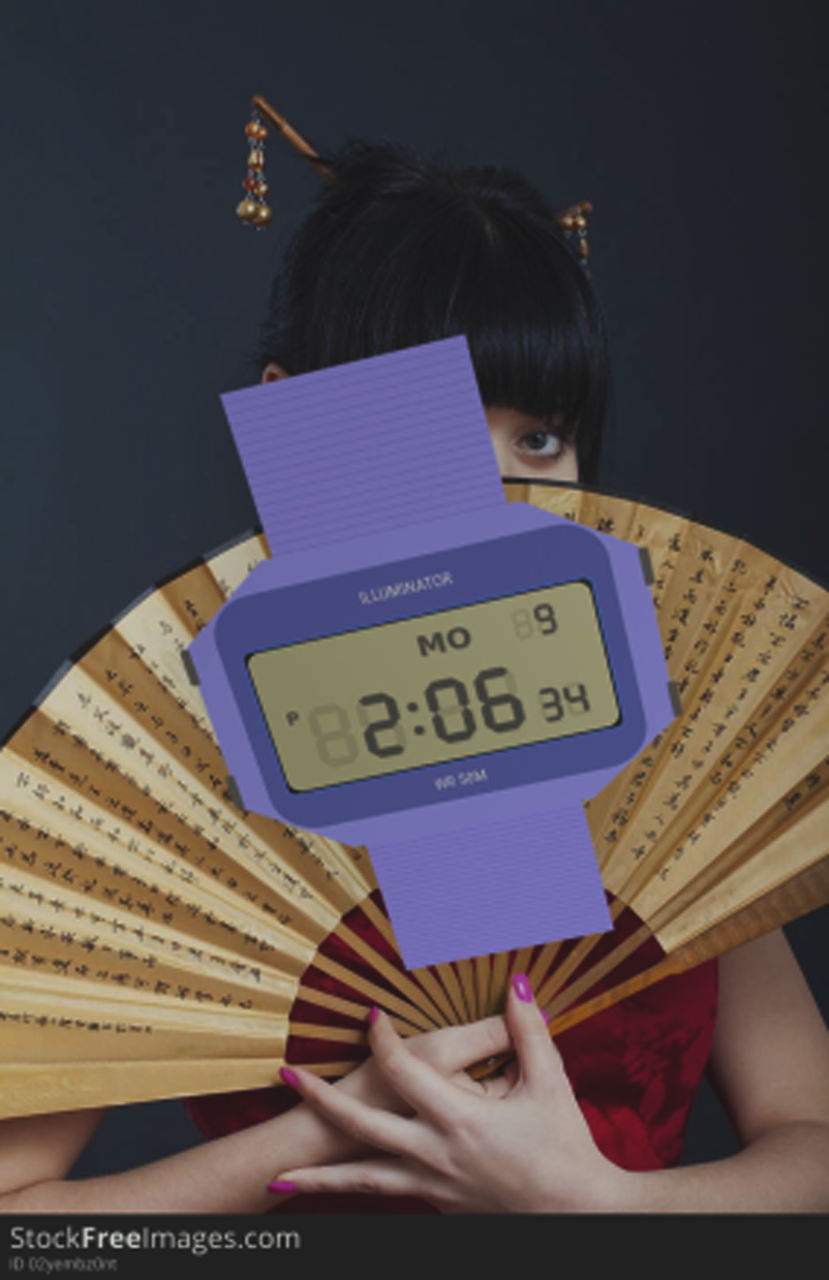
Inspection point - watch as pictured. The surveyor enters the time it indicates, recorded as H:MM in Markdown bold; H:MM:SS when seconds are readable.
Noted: **2:06:34**
